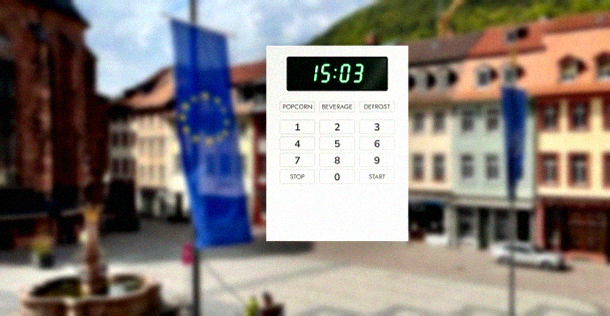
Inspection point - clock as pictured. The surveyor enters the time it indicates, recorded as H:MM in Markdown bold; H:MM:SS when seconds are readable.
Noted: **15:03**
